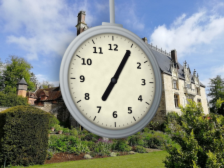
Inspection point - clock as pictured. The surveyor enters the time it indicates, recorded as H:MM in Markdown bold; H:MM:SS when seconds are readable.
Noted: **7:05**
